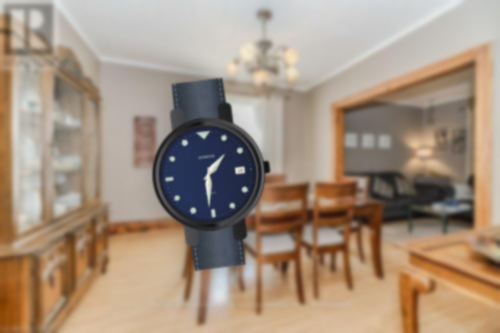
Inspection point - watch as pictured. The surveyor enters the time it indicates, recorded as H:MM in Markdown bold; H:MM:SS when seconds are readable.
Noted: **1:31**
